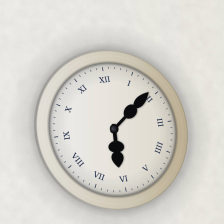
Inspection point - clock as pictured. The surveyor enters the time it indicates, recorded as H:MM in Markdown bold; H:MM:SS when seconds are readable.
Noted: **6:09**
